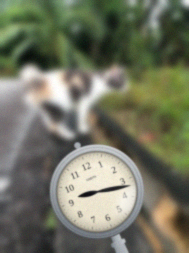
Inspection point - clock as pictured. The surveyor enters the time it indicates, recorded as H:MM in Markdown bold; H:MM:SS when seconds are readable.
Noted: **9:17**
